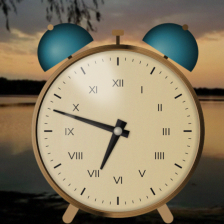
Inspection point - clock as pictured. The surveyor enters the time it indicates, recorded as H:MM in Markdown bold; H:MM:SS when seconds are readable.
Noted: **6:48**
